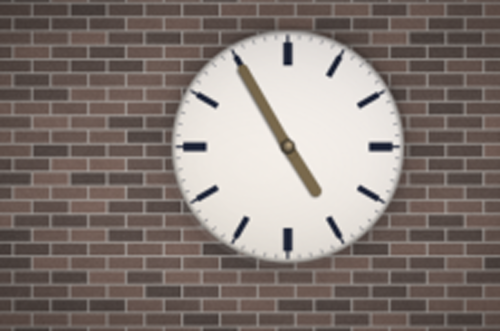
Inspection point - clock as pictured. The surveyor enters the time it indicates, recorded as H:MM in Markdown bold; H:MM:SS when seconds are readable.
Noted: **4:55**
